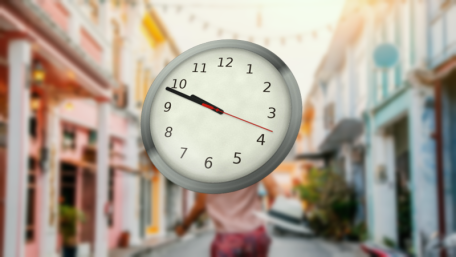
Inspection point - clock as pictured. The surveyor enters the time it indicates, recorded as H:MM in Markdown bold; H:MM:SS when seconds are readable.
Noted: **9:48:18**
